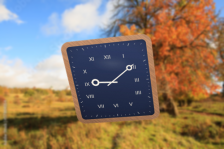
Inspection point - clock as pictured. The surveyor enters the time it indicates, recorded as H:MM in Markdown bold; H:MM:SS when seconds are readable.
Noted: **9:09**
